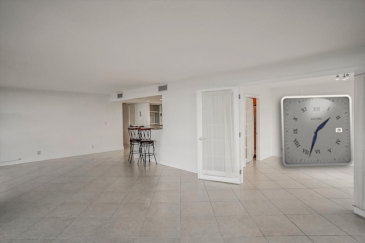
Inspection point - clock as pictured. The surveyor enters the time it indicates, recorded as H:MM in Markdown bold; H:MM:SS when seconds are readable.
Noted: **1:33**
